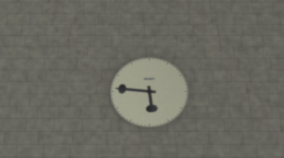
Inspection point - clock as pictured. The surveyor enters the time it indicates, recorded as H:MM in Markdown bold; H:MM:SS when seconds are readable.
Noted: **5:46**
